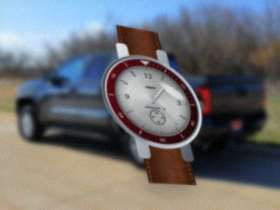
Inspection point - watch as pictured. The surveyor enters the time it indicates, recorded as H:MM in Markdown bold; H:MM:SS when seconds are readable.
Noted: **1:24**
